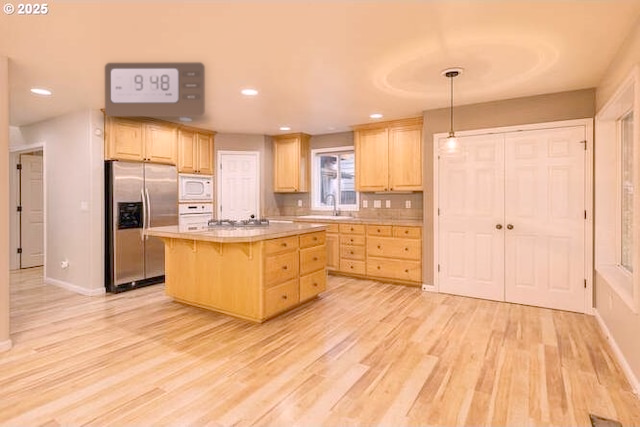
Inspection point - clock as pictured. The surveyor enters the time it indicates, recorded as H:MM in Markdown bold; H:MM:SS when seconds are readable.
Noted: **9:48**
